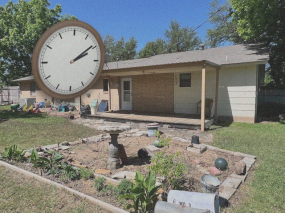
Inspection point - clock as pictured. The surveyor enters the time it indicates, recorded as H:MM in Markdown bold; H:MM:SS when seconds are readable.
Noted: **2:09**
